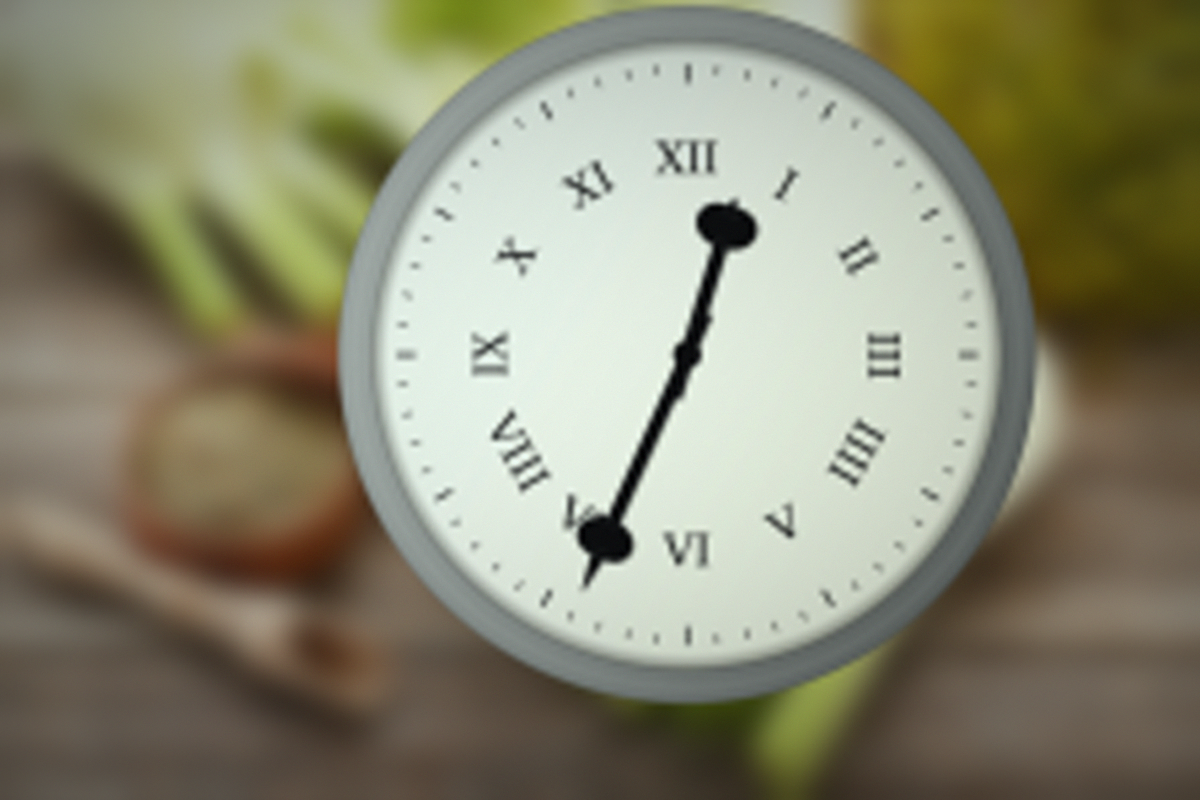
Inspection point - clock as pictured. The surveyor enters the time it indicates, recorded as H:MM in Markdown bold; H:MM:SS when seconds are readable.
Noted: **12:34**
